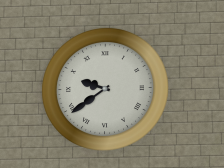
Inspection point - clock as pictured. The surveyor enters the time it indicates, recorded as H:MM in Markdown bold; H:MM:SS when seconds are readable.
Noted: **9:39**
